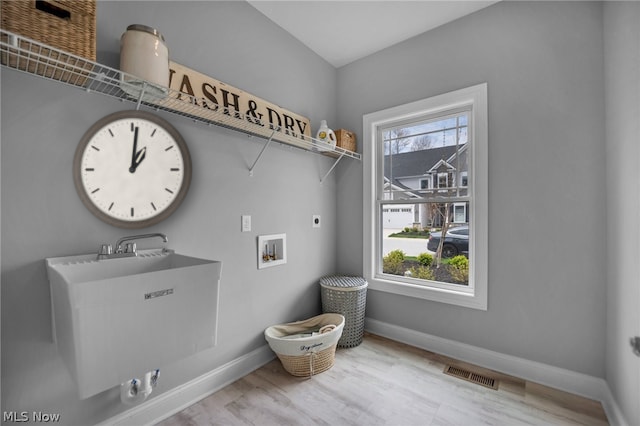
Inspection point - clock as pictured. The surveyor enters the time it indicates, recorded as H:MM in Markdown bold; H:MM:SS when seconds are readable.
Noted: **1:01**
